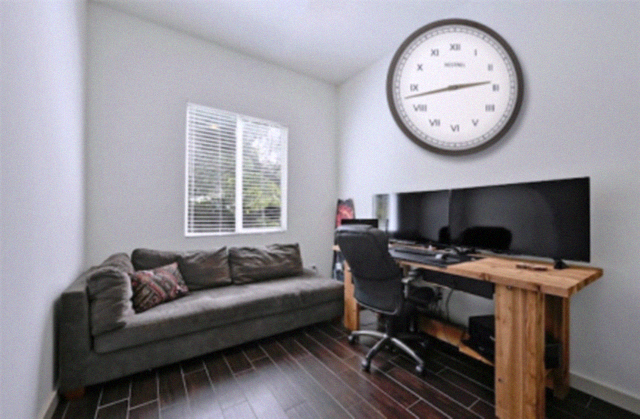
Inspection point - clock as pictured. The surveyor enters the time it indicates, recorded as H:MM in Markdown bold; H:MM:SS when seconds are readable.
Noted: **2:43**
